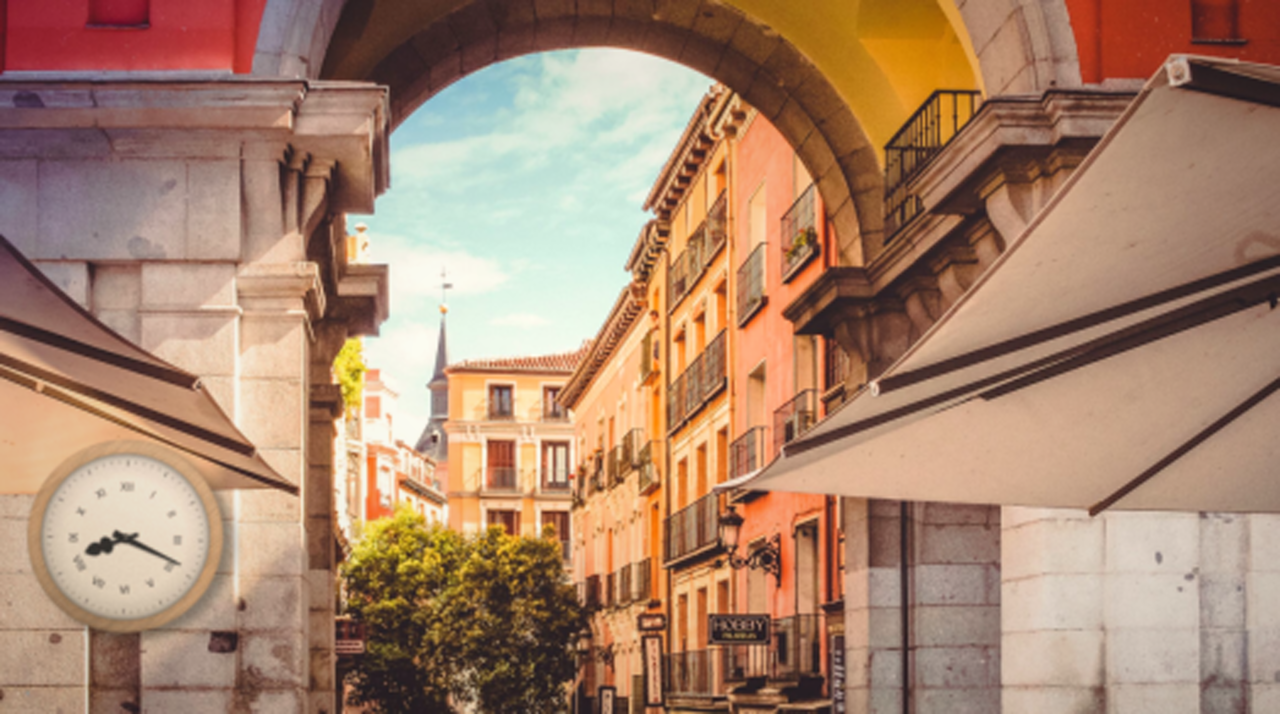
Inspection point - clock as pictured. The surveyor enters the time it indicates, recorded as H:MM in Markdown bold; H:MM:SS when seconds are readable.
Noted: **8:19**
